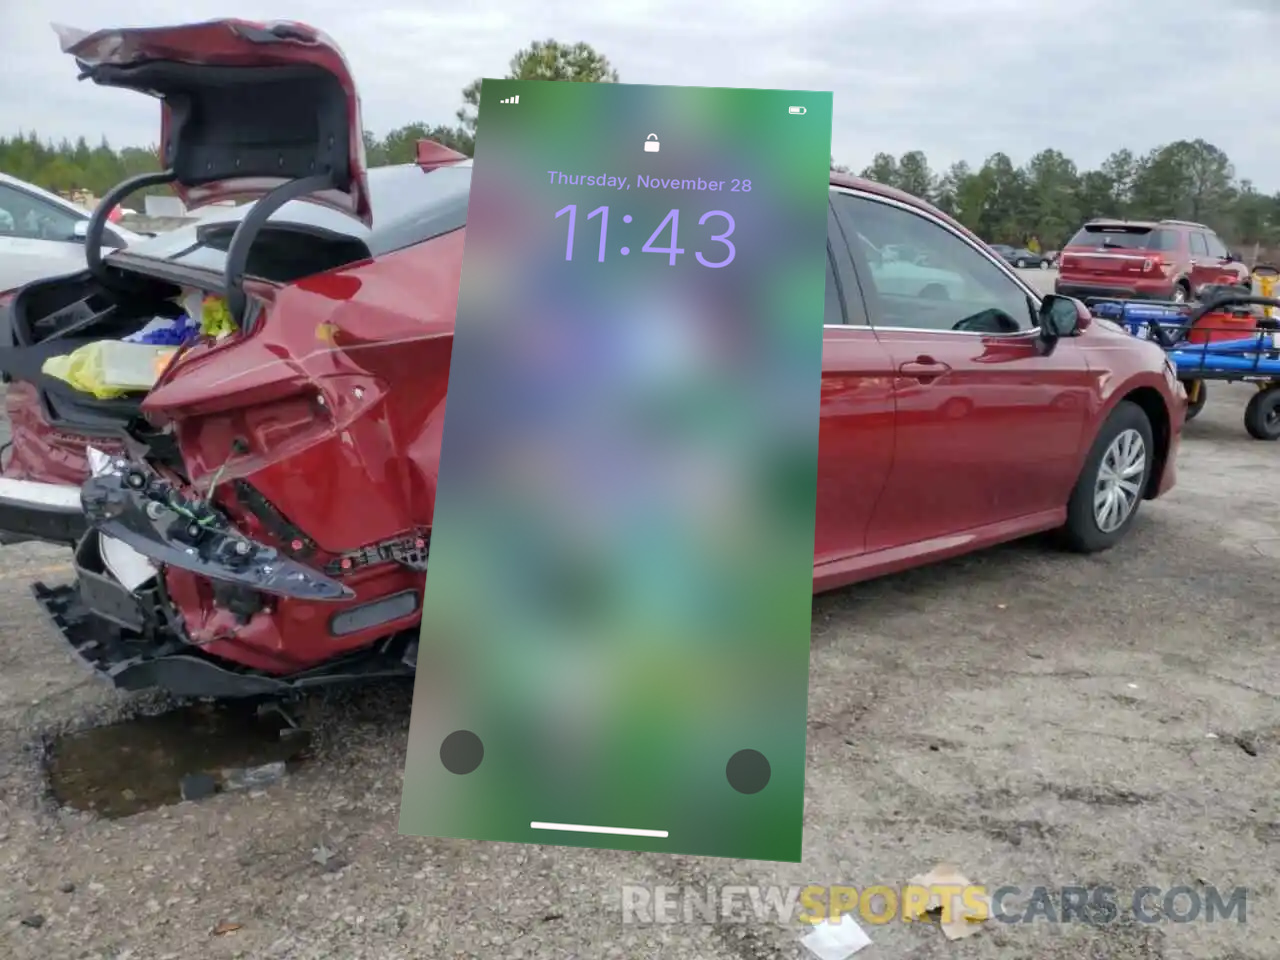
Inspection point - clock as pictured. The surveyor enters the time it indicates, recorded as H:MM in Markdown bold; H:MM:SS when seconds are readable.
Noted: **11:43**
